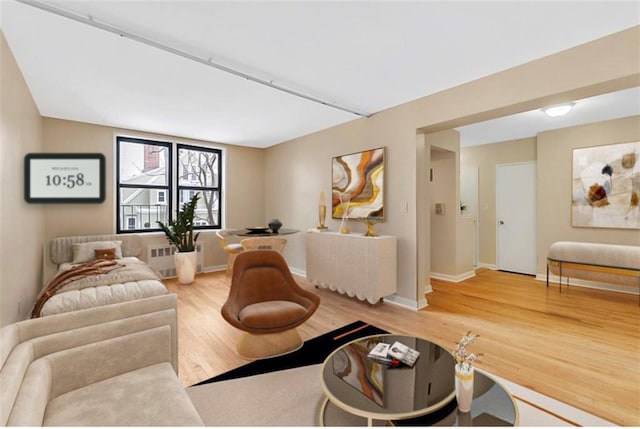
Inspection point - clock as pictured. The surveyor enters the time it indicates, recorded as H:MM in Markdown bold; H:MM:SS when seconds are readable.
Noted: **10:58**
